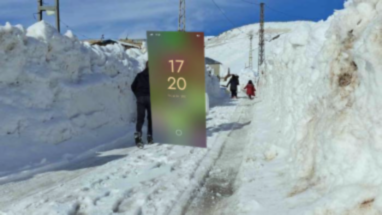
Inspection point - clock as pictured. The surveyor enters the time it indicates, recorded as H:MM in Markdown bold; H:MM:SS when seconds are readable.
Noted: **17:20**
